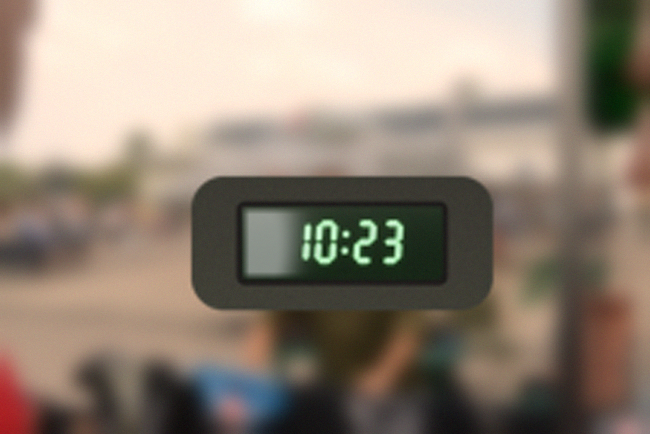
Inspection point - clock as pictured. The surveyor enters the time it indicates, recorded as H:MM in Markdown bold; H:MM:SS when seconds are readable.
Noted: **10:23**
